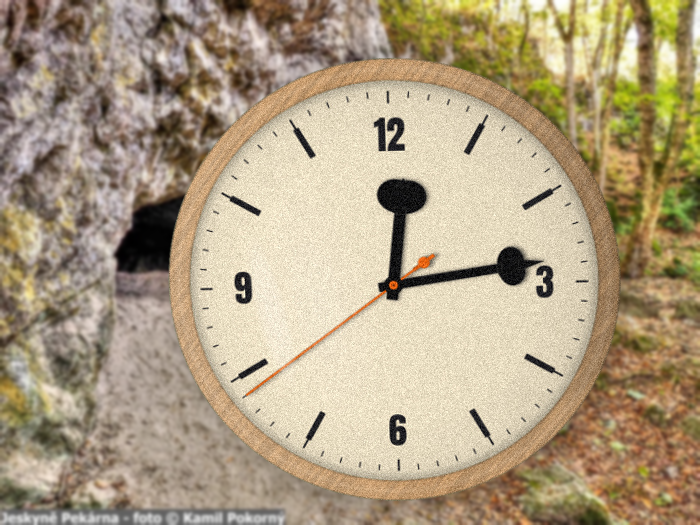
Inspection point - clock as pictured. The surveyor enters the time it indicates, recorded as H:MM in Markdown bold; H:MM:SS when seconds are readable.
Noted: **12:13:39**
